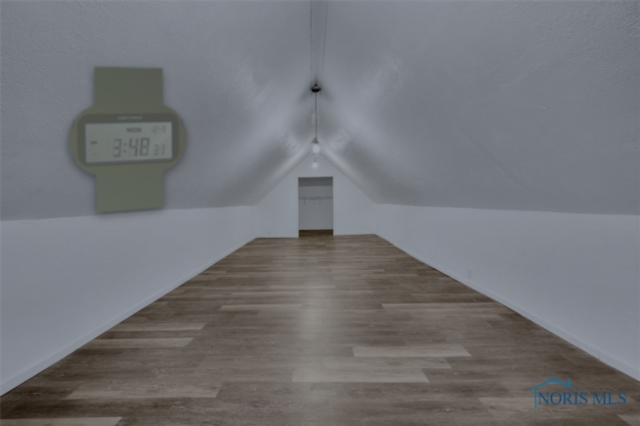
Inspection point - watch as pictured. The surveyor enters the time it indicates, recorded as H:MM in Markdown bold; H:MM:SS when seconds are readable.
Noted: **3:48**
